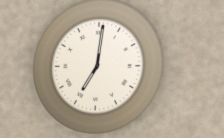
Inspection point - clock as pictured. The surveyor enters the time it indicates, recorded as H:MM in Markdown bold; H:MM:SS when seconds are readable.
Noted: **7:01**
